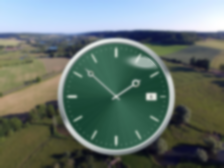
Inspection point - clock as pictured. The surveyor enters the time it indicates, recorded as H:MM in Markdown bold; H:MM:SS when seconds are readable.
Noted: **1:52**
